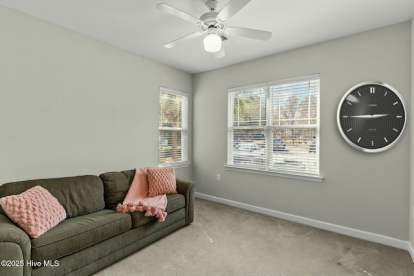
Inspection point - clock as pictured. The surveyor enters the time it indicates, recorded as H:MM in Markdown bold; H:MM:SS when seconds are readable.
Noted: **2:45**
